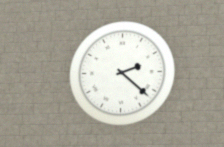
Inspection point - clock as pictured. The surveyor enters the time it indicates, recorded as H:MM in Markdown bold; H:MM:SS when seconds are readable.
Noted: **2:22**
